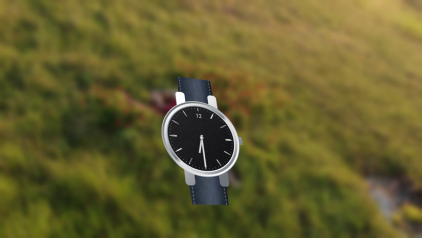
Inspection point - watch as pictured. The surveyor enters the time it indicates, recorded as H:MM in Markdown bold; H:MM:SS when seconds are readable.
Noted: **6:30**
